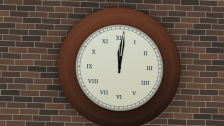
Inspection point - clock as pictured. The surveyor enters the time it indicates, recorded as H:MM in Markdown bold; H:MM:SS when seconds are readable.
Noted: **12:01**
